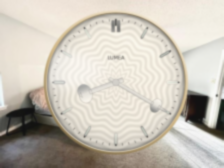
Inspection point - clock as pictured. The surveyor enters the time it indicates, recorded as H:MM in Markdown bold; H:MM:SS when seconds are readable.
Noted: **8:20**
